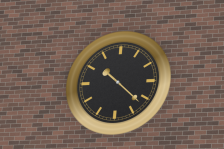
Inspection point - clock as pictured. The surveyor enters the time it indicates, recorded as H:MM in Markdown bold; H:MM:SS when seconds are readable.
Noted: **10:22**
